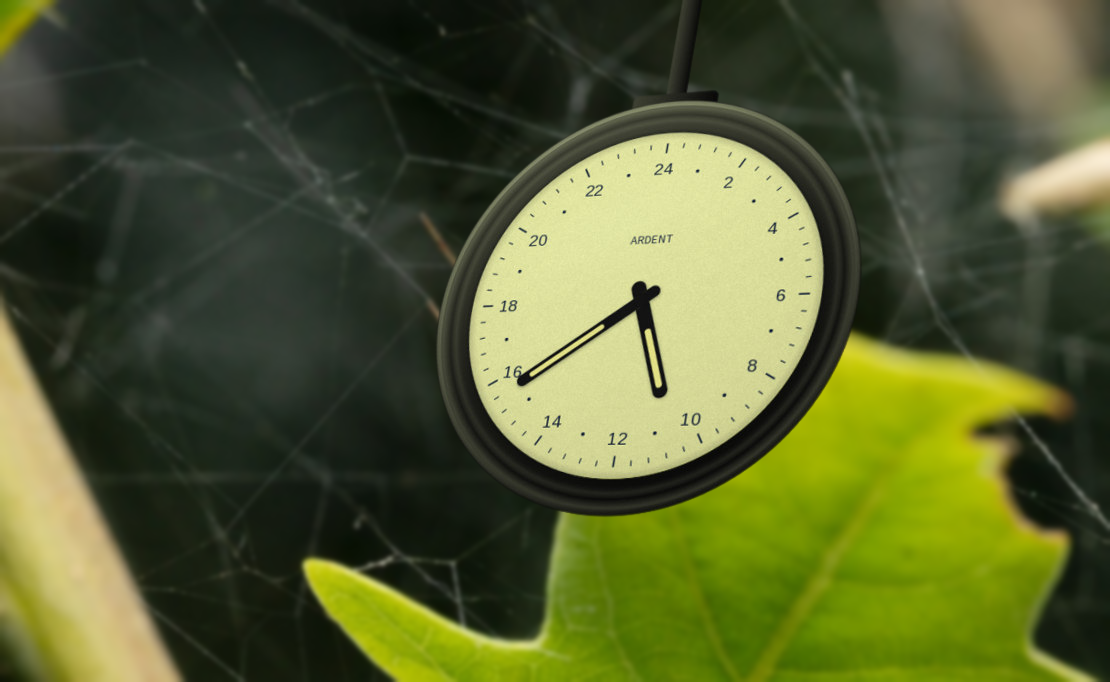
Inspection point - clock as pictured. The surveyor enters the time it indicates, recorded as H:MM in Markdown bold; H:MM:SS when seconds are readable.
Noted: **10:39**
